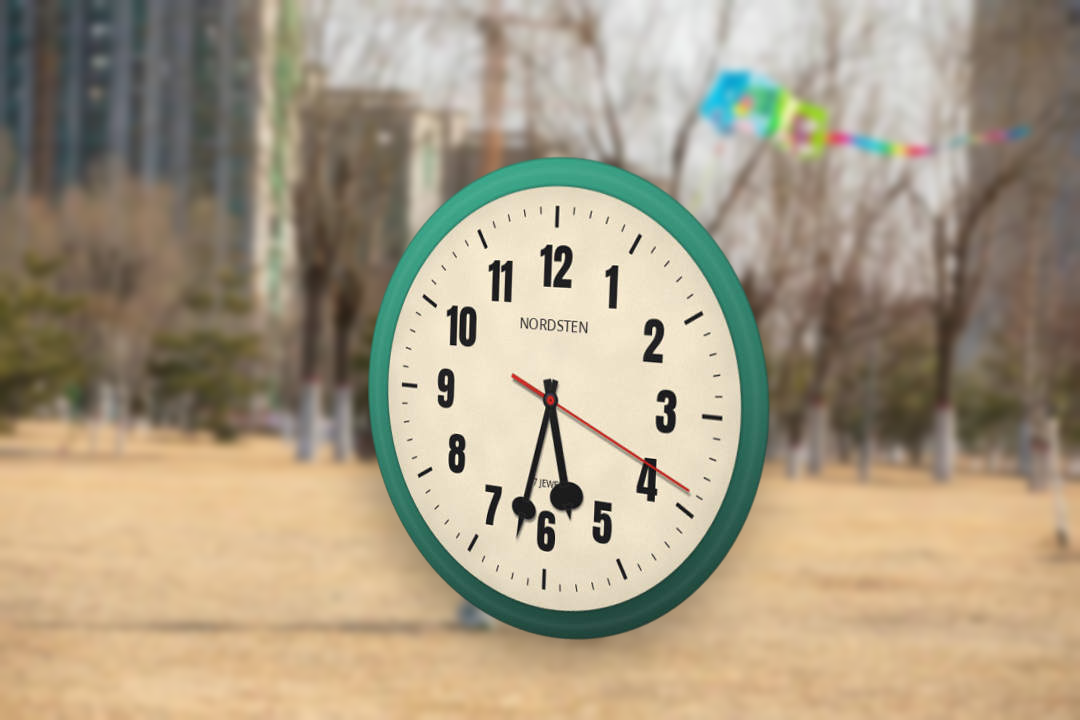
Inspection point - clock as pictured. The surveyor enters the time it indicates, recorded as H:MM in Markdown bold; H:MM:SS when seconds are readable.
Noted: **5:32:19**
